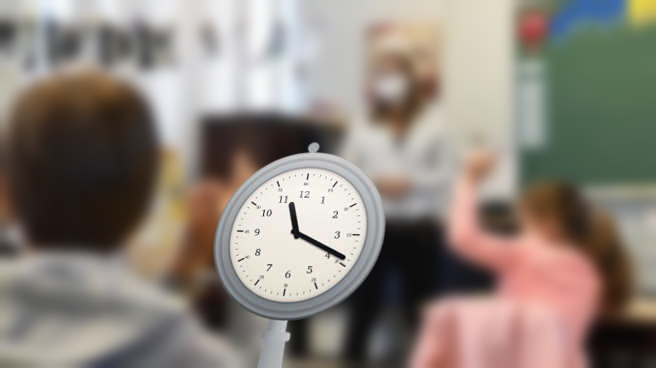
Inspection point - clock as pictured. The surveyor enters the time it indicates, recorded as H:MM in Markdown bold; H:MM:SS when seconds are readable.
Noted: **11:19**
